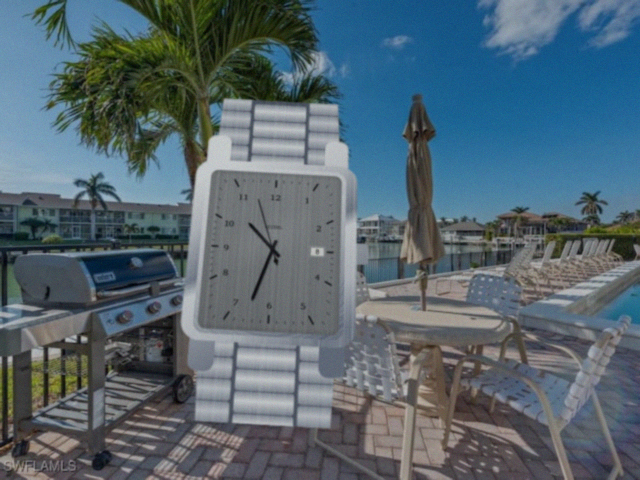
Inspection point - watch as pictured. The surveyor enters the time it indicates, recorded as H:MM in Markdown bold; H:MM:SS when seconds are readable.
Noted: **10:32:57**
